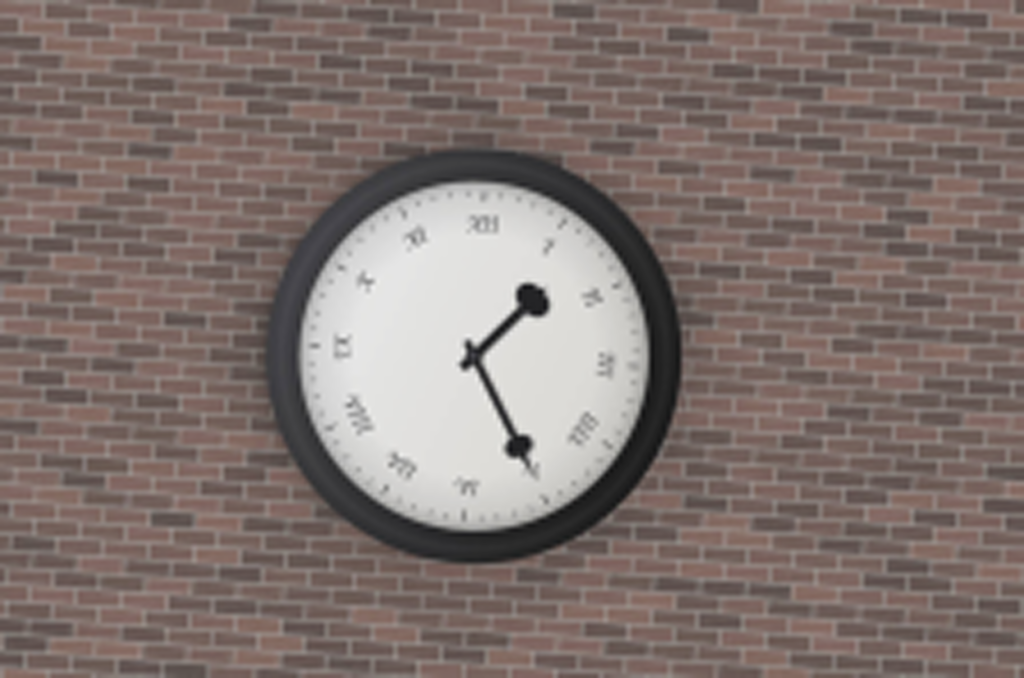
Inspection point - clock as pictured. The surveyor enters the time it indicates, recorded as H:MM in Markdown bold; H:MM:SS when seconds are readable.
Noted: **1:25**
